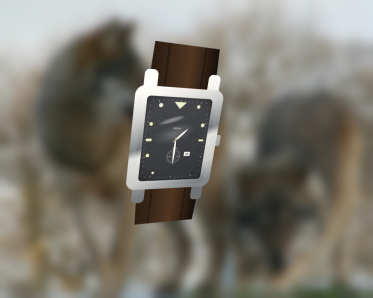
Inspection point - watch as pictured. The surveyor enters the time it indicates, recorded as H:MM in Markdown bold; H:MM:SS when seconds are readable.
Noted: **1:30**
